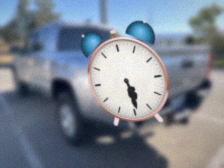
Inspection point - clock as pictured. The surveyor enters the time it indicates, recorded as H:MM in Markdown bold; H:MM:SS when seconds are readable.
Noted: **5:29**
